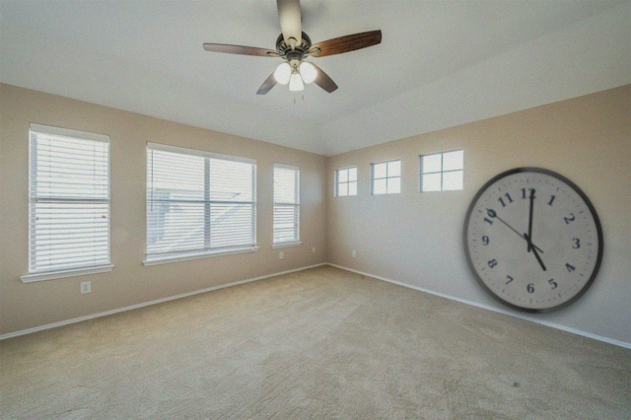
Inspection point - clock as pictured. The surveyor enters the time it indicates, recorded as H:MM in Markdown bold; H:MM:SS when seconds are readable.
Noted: **5:00:51**
